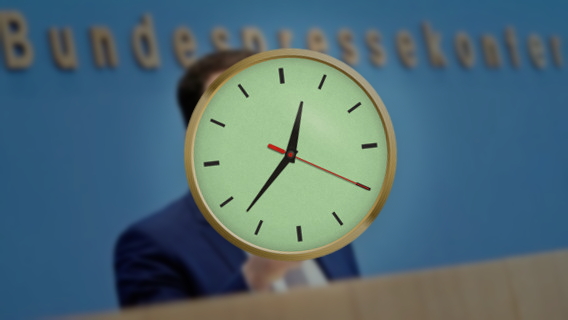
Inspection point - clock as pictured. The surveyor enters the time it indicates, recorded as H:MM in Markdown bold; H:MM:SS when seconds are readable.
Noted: **12:37:20**
